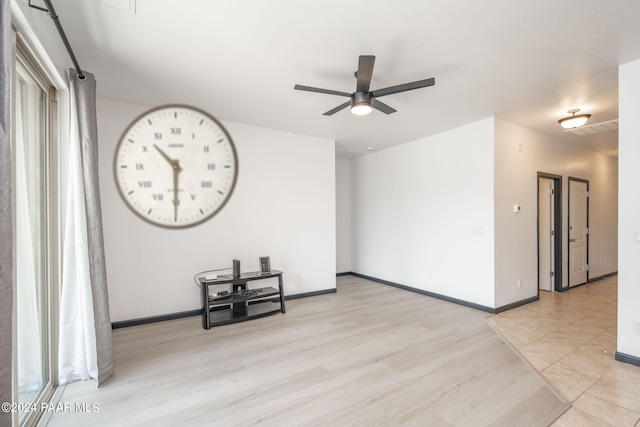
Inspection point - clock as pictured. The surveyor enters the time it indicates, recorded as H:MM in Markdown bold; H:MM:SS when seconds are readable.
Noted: **10:30**
